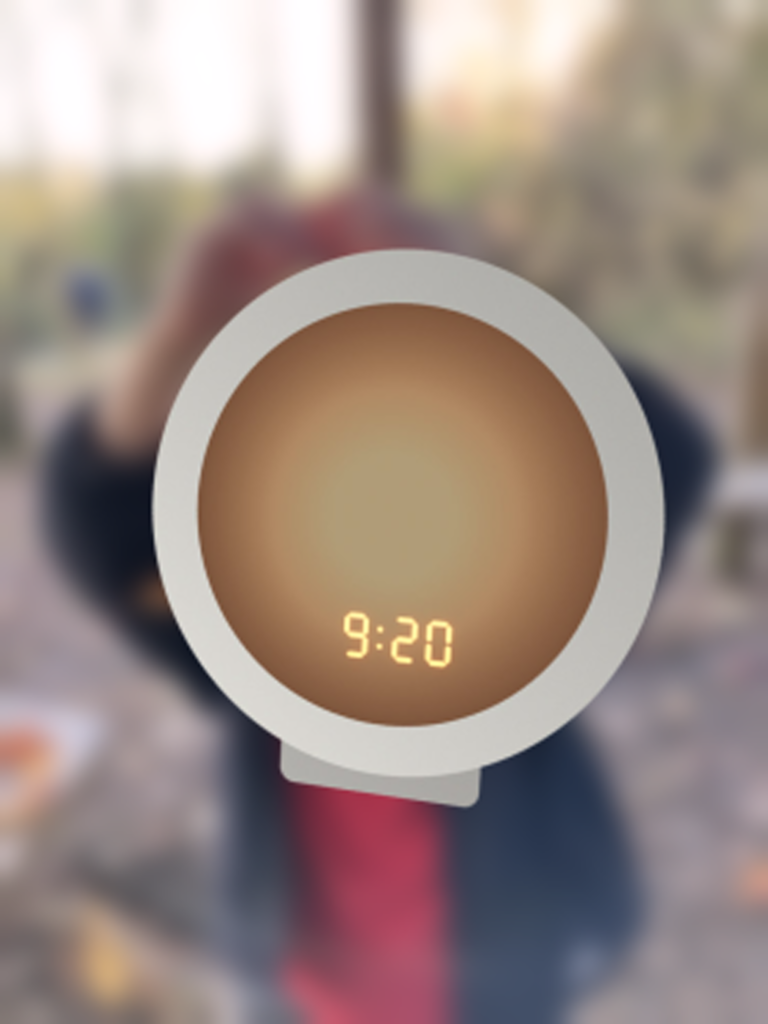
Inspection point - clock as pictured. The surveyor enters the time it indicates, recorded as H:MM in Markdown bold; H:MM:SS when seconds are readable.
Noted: **9:20**
